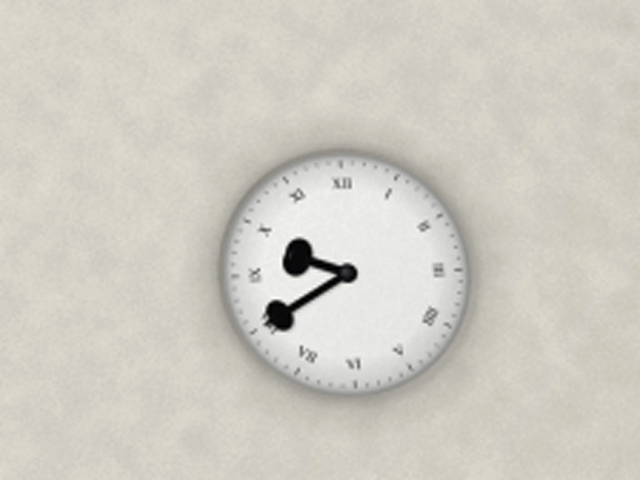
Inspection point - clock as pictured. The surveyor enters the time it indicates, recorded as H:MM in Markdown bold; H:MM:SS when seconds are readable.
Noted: **9:40**
